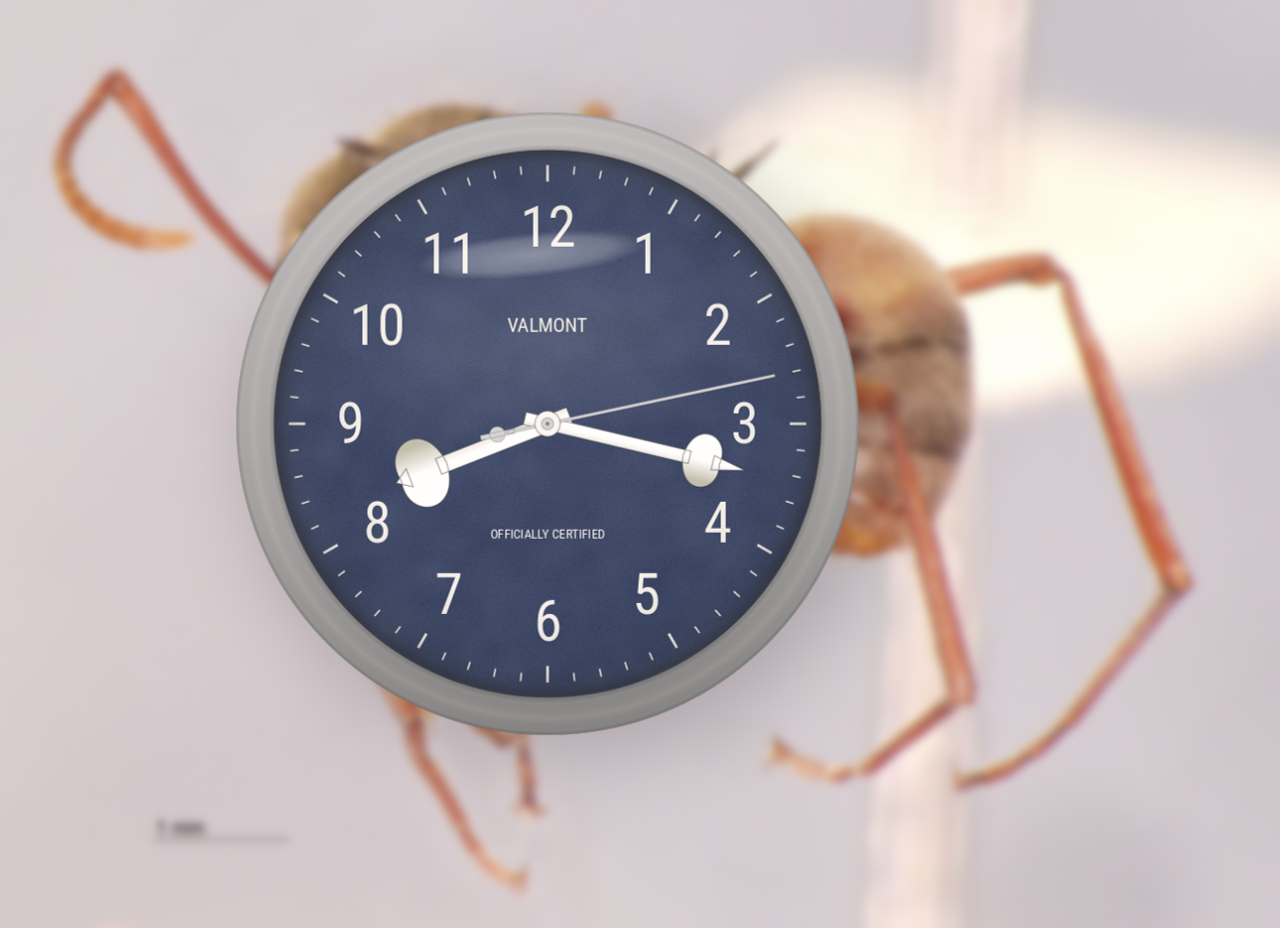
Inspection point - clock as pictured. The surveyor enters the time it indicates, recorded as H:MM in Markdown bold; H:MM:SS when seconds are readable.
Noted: **8:17:13**
